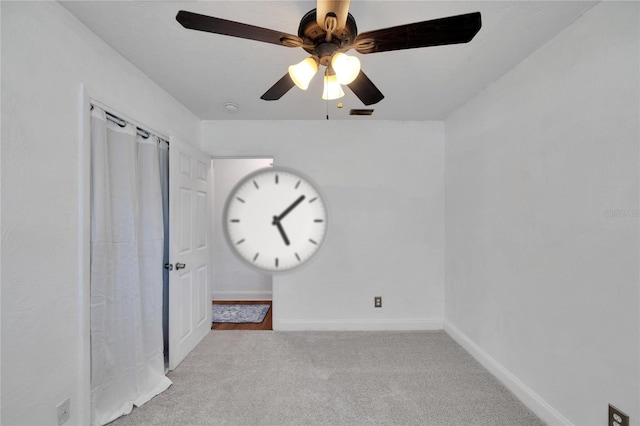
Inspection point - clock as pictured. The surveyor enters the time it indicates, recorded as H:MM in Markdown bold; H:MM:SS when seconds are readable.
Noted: **5:08**
